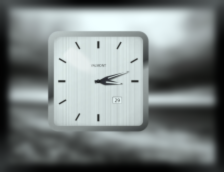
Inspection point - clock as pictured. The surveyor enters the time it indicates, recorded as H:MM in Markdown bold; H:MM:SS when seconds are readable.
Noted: **3:12**
